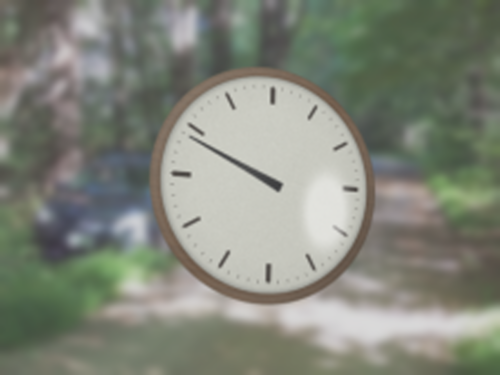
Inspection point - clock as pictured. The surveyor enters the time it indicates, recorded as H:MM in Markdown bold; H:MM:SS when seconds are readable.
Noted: **9:49**
